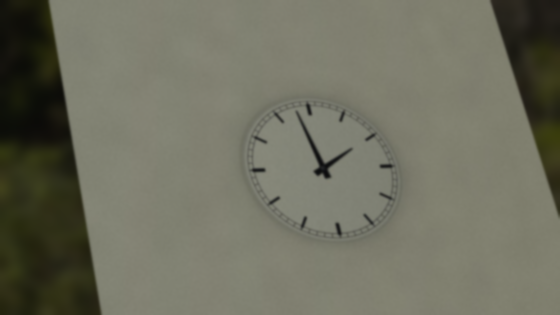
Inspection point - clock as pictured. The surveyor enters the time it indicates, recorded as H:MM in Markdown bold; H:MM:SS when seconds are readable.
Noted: **1:58**
